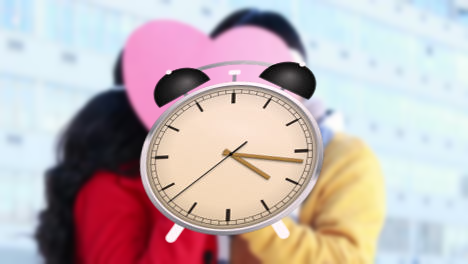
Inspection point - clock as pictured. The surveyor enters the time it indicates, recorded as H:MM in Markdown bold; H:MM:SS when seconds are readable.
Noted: **4:16:38**
